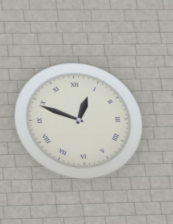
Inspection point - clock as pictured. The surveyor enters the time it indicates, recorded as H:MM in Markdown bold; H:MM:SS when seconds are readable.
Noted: **12:49**
